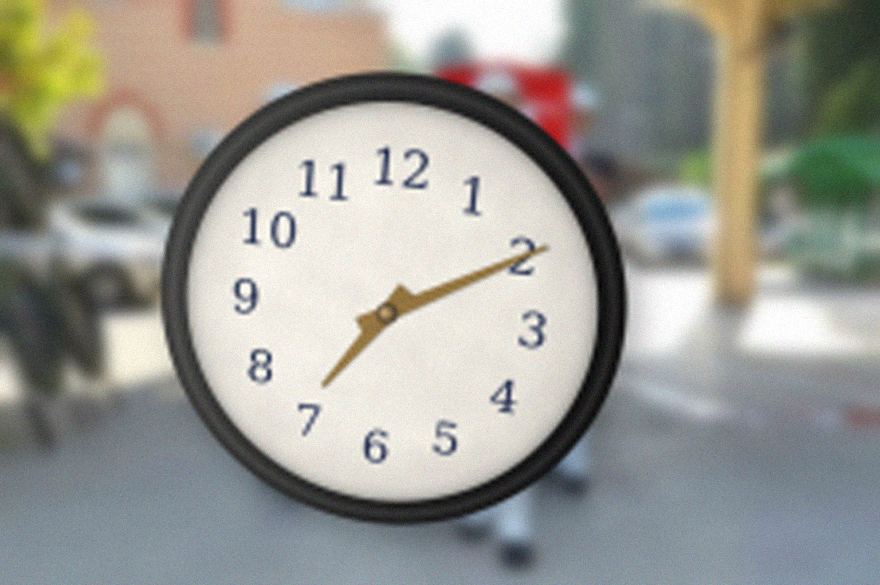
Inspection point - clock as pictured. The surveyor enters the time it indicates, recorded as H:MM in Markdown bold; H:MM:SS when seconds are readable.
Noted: **7:10**
